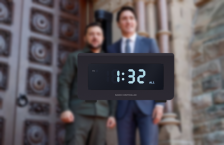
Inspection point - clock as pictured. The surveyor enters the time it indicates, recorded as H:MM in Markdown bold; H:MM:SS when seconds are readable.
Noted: **1:32**
